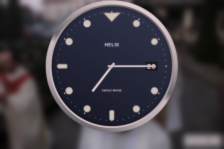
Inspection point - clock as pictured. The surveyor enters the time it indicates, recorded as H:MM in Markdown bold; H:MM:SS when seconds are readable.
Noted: **7:15**
